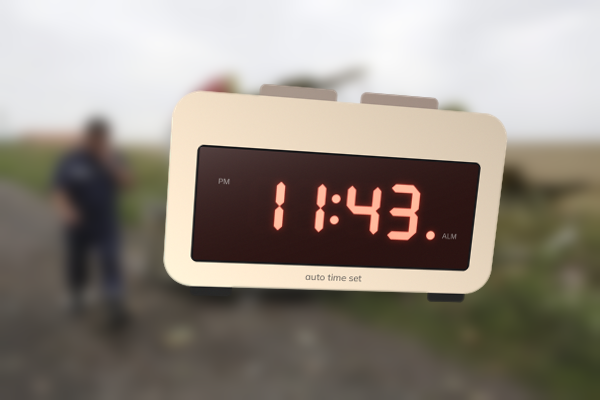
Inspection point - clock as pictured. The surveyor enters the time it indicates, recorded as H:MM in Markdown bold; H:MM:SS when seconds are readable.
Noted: **11:43**
